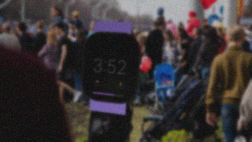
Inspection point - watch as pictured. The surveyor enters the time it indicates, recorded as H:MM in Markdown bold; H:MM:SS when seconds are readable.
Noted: **3:52**
